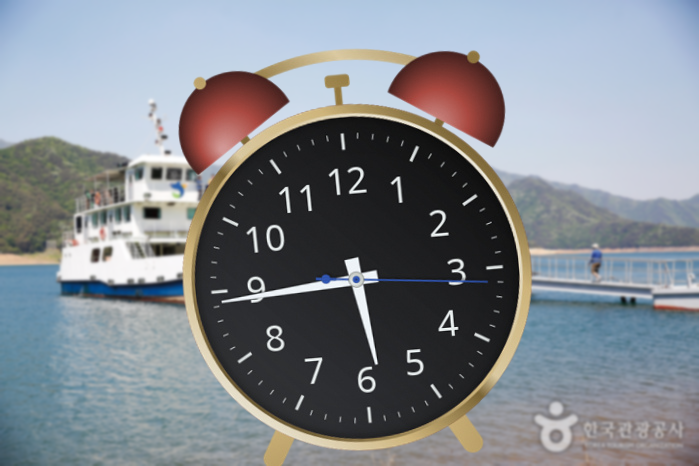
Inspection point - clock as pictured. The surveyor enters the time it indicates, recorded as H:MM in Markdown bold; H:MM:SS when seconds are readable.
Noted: **5:44:16**
